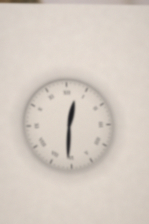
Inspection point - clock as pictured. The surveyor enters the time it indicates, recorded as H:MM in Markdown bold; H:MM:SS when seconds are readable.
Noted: **12:31**
